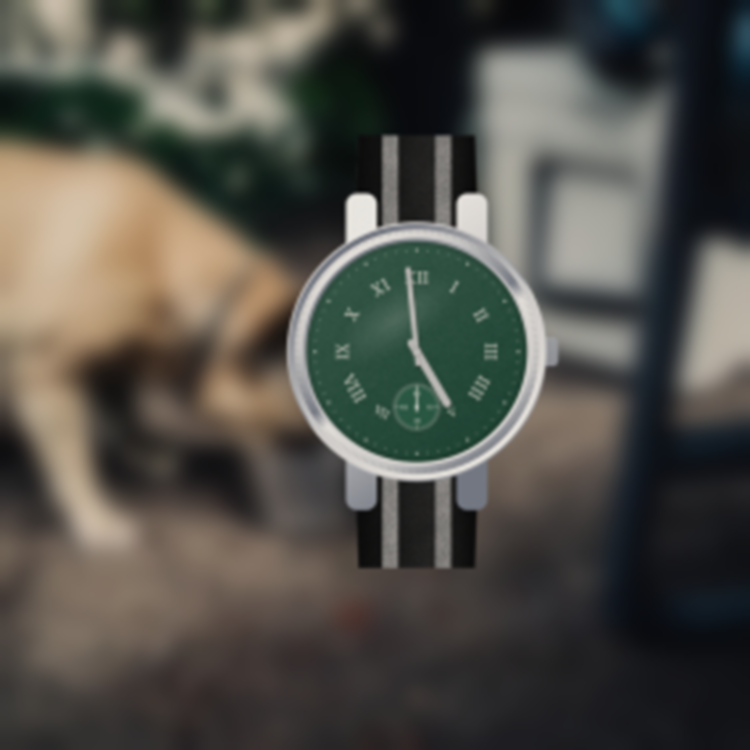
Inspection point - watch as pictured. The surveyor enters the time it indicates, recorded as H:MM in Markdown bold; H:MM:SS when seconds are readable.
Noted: **4:59**
